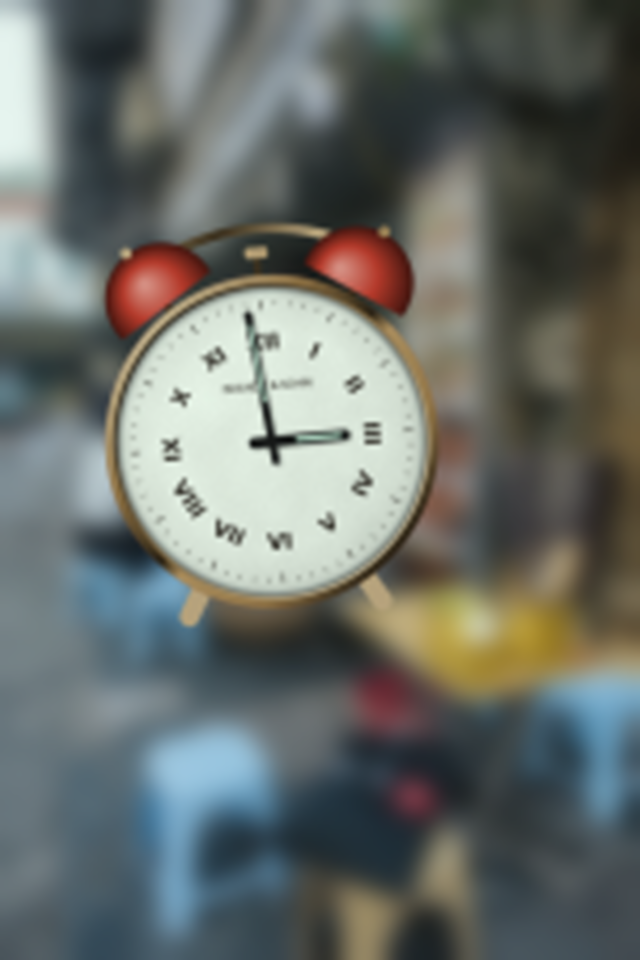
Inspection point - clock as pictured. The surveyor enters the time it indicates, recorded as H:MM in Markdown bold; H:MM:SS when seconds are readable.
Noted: **2:59**
